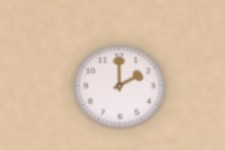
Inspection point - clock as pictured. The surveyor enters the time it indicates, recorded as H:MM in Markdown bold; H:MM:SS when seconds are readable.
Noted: **2:00**
